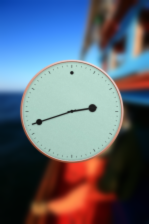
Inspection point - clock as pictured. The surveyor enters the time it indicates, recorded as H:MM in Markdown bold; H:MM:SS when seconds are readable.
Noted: **2:42**
